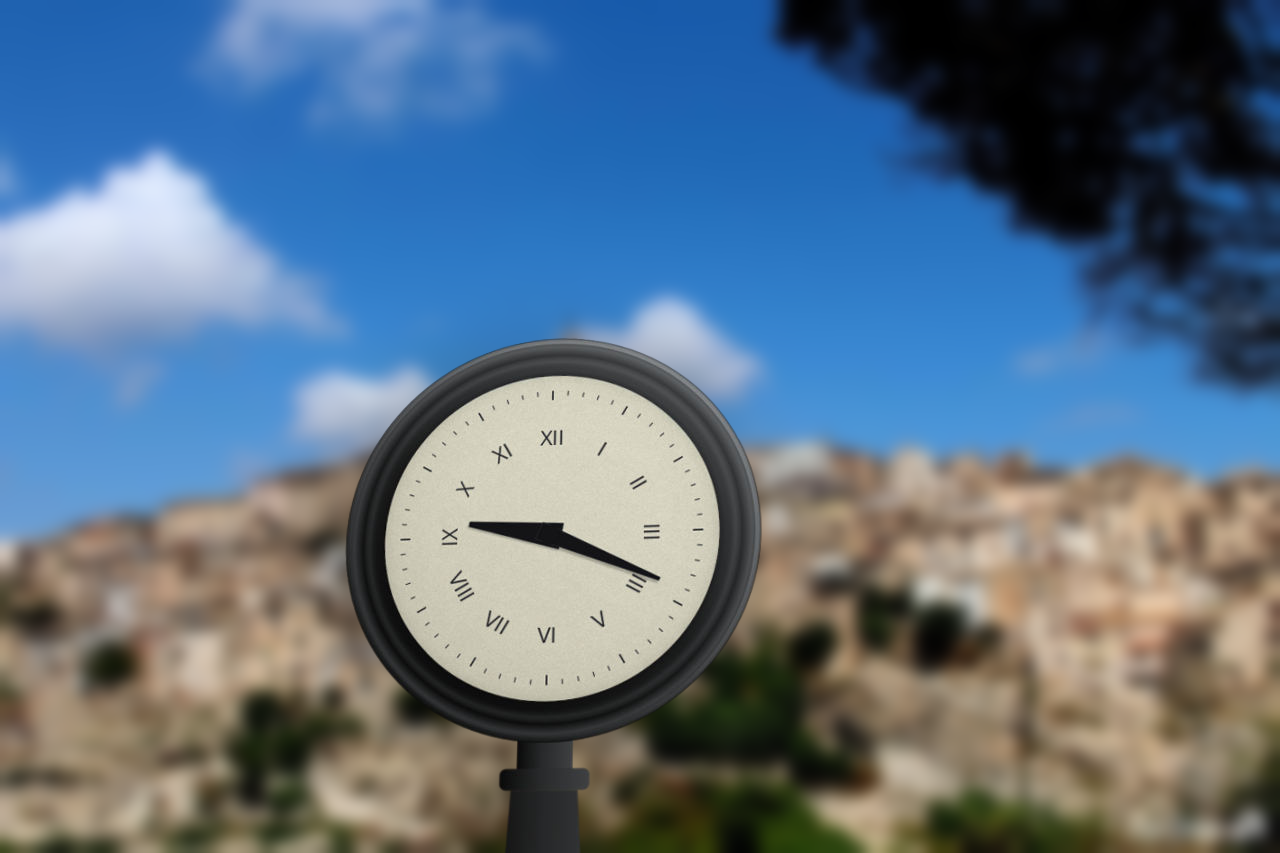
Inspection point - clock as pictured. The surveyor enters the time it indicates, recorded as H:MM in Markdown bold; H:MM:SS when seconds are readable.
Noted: **9:19**
